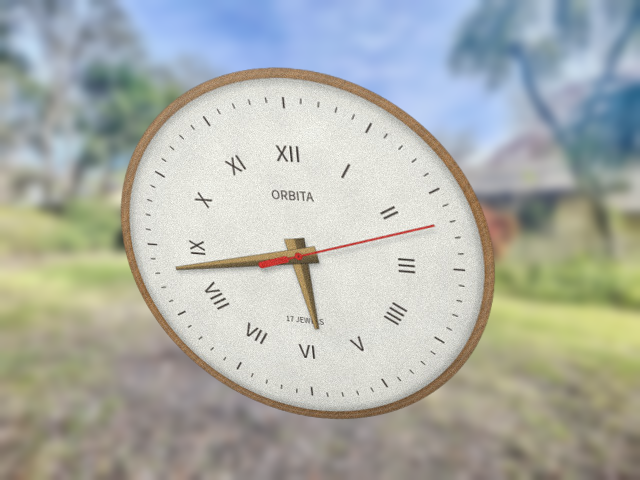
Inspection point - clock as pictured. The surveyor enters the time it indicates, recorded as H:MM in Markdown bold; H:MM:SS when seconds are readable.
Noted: **5:43:12**
